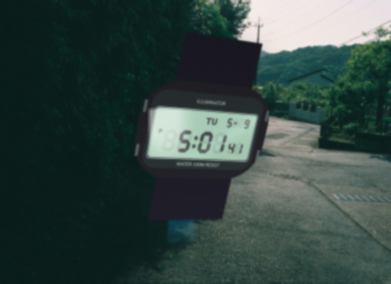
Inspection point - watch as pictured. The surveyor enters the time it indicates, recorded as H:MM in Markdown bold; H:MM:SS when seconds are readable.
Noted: **5:01:41**
